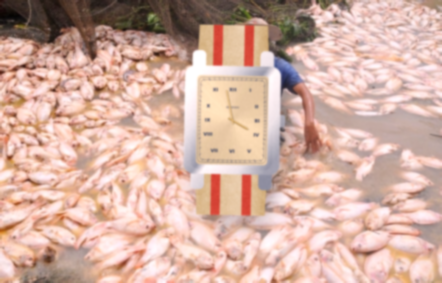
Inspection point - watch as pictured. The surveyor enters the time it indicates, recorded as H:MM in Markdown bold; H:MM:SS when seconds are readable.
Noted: **3:58**
